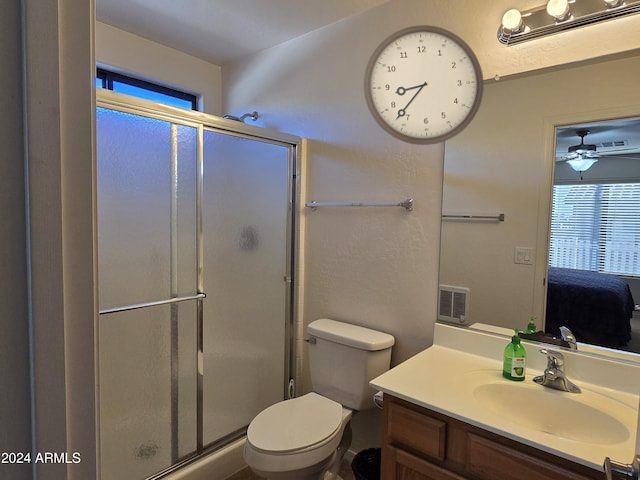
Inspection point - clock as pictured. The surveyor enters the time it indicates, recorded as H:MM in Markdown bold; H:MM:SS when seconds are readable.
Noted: **8:37**
